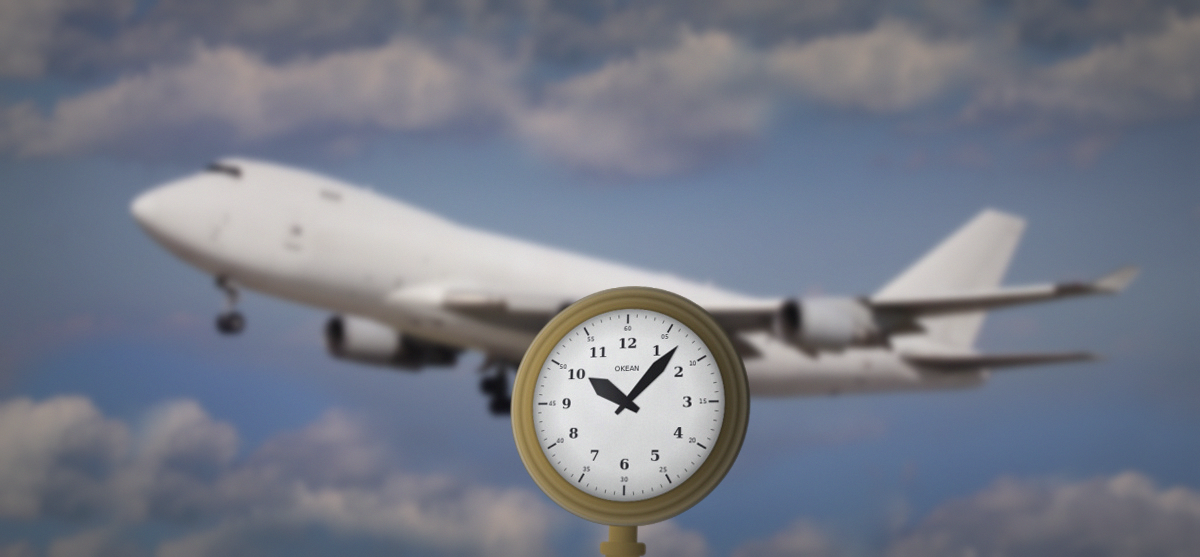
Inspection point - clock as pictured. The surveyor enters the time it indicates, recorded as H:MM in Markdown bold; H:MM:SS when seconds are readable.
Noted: **10:07**
